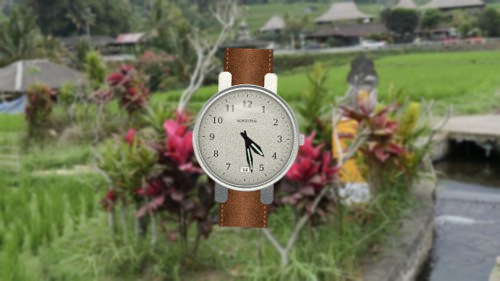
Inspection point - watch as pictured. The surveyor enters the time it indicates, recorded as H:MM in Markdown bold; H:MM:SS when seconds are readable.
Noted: **4:28**
